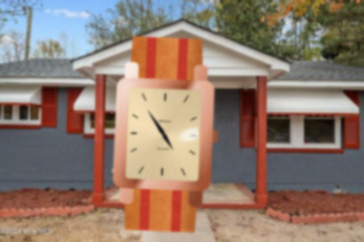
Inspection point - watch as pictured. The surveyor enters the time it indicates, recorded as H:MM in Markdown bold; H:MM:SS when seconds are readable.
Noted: **4:54**
